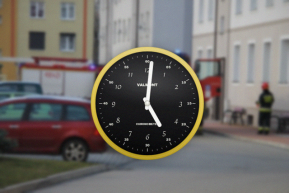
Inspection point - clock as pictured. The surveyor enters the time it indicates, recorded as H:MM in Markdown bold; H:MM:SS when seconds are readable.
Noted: **5:01**
